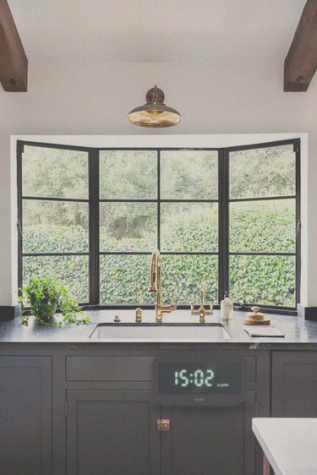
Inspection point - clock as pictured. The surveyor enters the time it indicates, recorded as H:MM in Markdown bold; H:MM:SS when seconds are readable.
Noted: **15:02**
